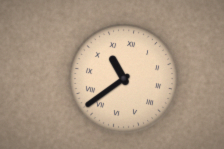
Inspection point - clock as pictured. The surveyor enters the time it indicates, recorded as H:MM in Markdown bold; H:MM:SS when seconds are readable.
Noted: **10:37**
